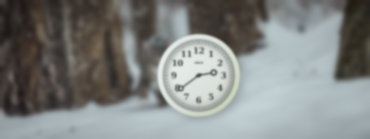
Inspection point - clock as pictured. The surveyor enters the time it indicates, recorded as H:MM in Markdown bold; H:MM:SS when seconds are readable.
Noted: **2:39**
